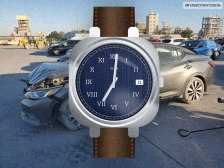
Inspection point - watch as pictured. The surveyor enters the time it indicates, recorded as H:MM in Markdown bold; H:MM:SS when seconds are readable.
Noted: **7:01**
